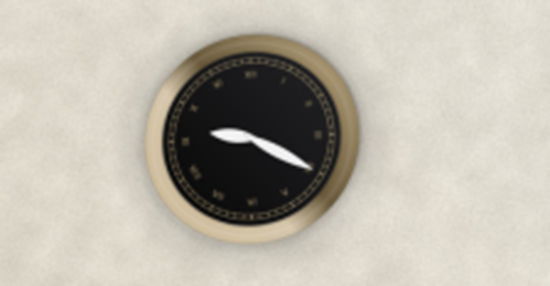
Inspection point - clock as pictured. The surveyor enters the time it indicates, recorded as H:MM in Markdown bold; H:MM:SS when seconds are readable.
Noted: **9:20**
